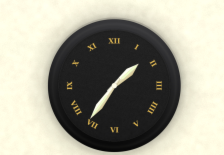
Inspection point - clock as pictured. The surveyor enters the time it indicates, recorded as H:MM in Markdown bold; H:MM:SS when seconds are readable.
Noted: **1:36**
